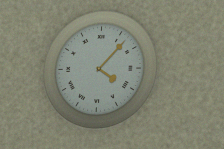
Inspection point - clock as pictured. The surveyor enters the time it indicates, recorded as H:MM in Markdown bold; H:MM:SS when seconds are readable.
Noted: **4:07**
